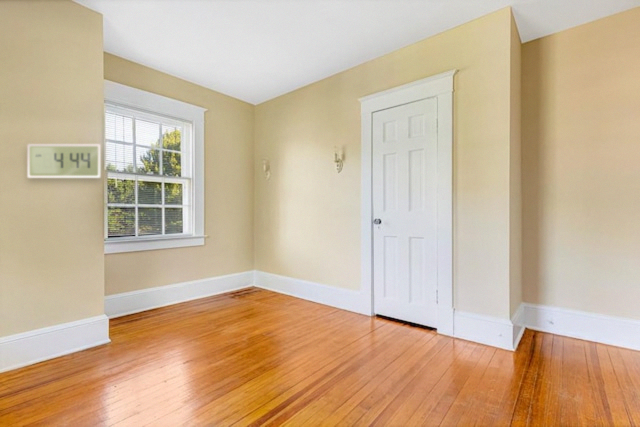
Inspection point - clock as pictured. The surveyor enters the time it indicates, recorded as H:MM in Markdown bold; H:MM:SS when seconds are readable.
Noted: **4:44**
